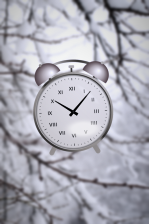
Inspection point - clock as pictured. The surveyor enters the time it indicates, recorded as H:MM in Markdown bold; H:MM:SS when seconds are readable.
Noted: **10:07**
